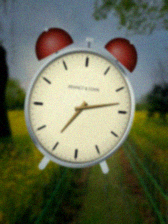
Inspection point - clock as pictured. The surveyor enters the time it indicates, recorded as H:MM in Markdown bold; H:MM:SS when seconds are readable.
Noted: **7:13**
